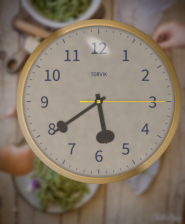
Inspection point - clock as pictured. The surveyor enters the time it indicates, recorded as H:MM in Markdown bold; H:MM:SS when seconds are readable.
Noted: **5:39:15**
